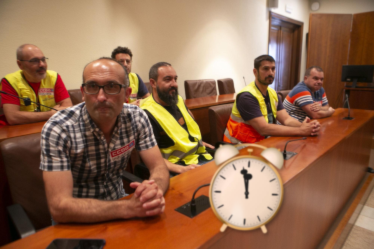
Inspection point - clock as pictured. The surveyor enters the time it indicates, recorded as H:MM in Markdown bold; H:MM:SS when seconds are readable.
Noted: **11:58**
